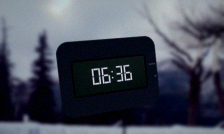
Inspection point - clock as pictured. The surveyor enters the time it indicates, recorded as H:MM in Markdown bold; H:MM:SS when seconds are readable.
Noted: **6:36**
